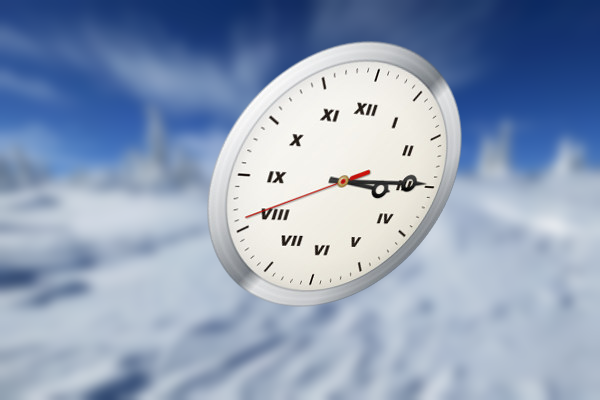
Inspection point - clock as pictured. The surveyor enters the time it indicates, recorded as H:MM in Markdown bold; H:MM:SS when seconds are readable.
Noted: **3:14:41**
